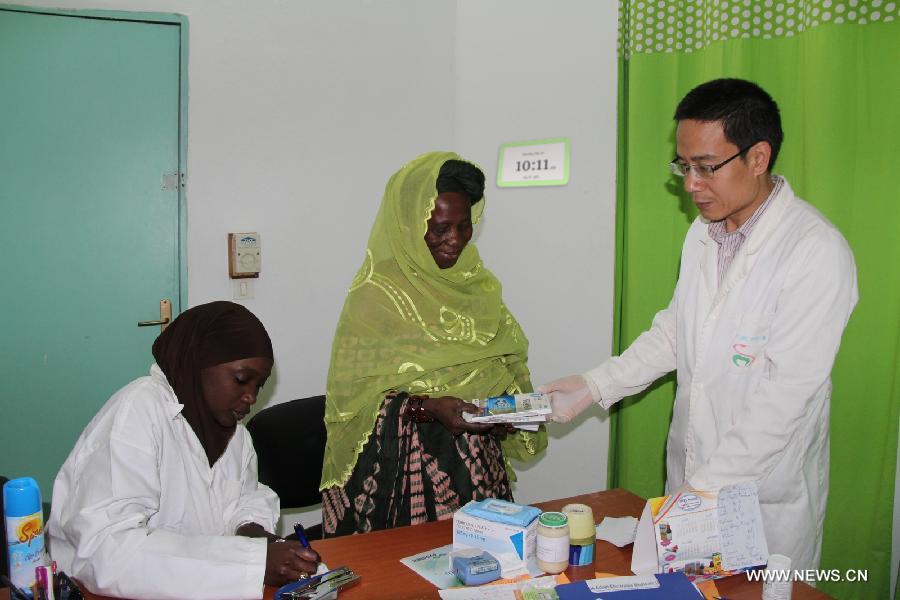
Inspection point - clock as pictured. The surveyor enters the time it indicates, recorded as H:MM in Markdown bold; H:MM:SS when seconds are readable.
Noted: **10:11**
